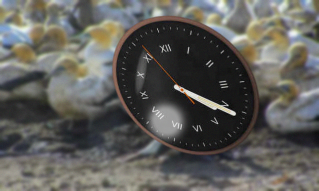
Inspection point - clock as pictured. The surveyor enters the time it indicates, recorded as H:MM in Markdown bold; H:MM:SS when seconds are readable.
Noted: **4:20:56**
